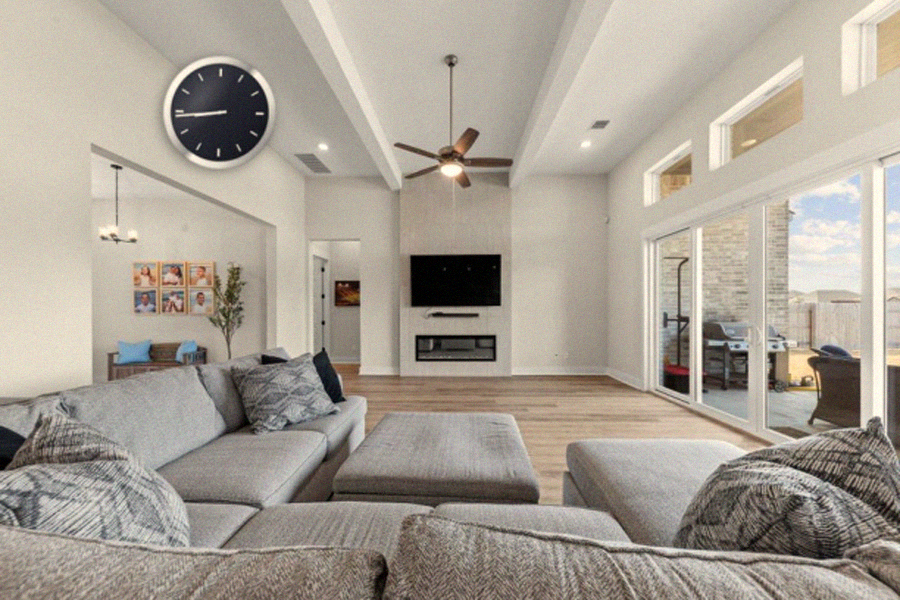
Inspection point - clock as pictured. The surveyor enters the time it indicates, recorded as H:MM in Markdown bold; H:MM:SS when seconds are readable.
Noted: **8:44**
